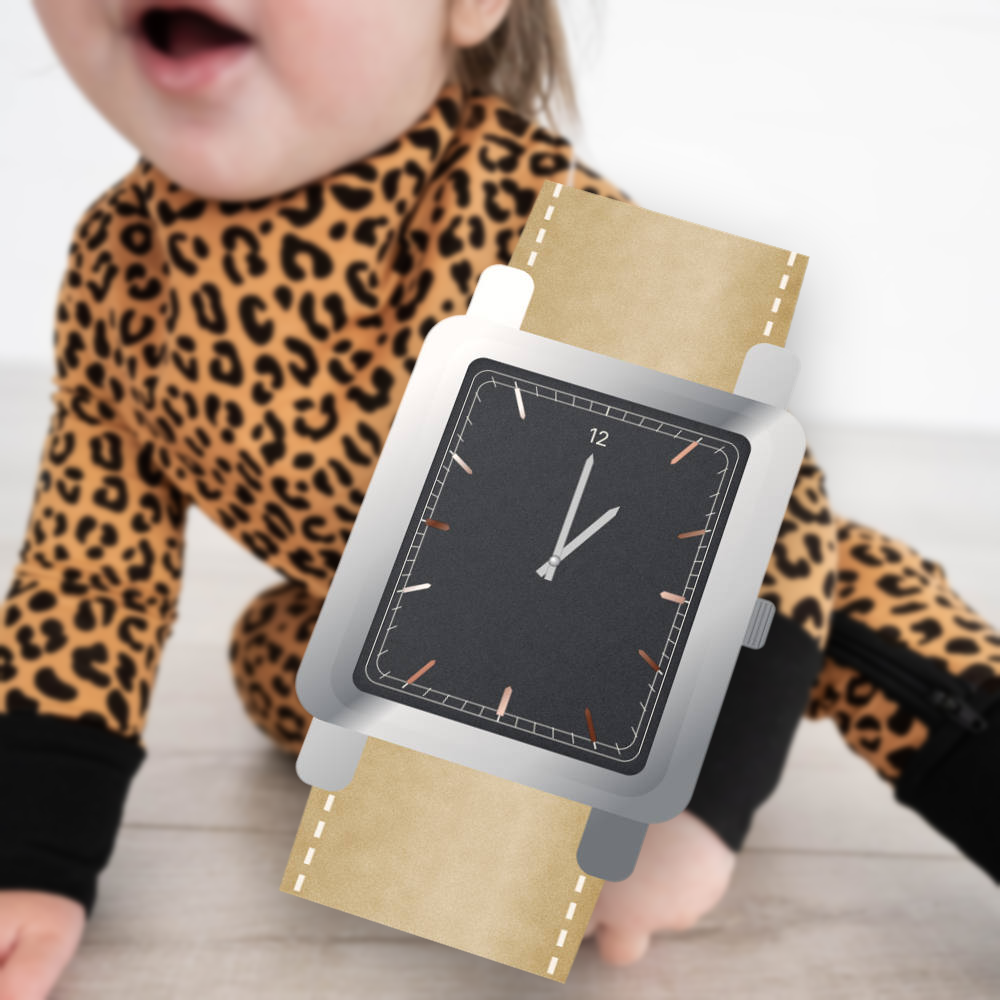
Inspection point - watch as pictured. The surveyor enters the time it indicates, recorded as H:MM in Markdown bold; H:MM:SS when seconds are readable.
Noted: **1:00**
